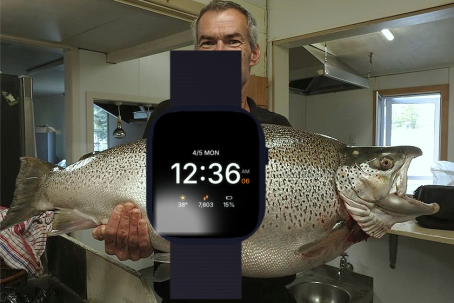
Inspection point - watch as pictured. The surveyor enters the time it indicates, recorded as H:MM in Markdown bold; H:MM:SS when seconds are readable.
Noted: **12:36**
